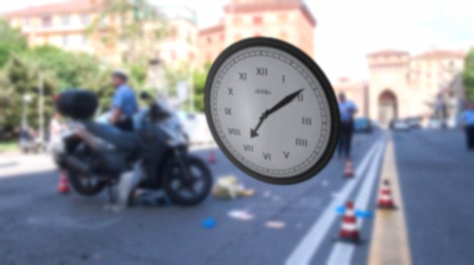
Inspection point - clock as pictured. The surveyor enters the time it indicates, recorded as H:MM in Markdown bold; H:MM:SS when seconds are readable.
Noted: **7:09**
